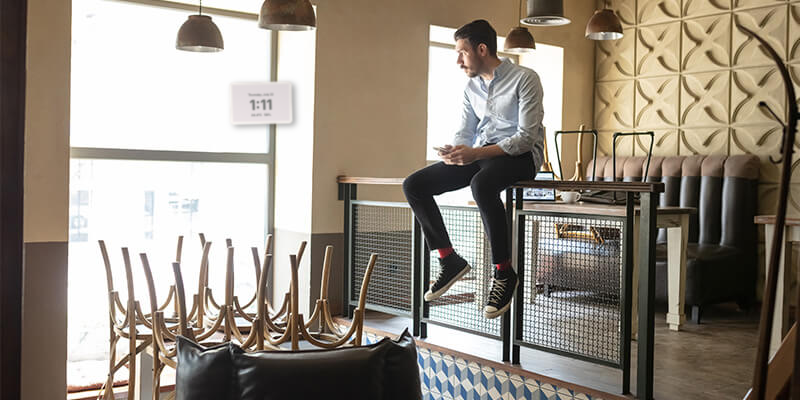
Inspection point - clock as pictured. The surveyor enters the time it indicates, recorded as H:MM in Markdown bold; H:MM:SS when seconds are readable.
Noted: **1:11**
